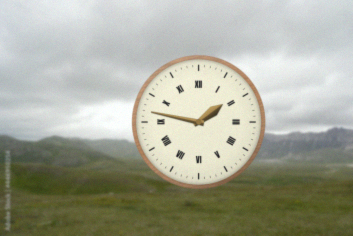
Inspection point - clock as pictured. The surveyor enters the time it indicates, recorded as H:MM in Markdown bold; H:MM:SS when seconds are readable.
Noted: **1:47**
